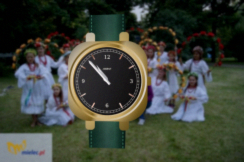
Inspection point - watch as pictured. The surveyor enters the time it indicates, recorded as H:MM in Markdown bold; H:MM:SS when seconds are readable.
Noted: **10:53**
